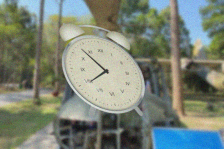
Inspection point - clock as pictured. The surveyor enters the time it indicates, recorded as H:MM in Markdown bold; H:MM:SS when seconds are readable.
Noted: **7:53**
